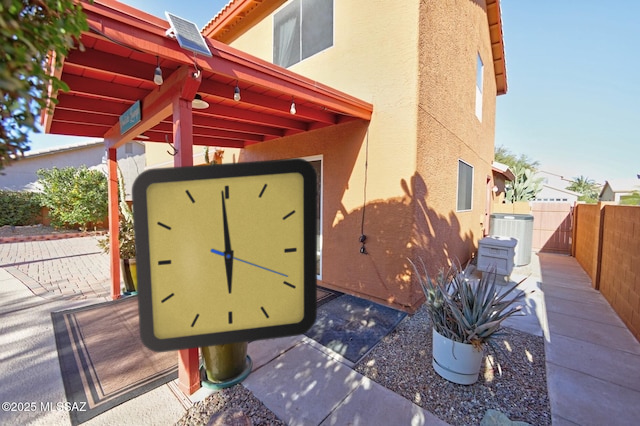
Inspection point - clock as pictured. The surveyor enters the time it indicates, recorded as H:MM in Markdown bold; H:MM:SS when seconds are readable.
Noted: **5:59:19**
